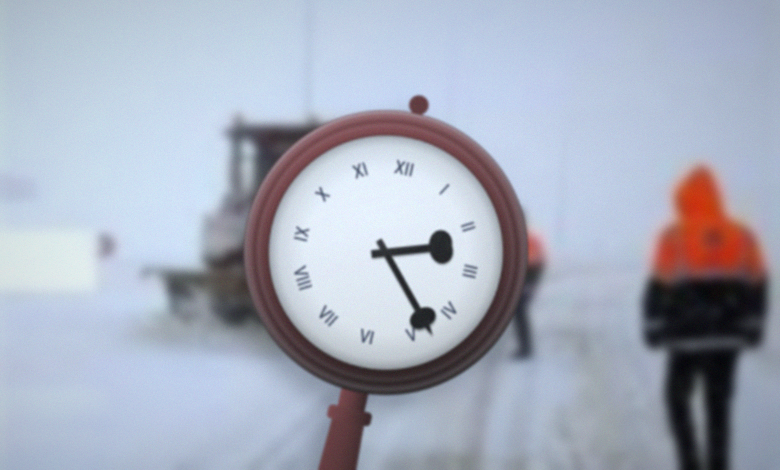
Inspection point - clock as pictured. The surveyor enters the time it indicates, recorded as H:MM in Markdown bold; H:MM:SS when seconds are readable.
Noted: **2:23**
